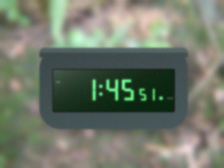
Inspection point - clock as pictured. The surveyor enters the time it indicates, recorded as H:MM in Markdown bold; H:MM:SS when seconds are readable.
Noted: **1:45:51**
